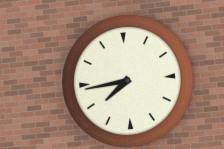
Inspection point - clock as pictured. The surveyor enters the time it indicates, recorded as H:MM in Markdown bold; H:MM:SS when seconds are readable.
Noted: **7:44**
